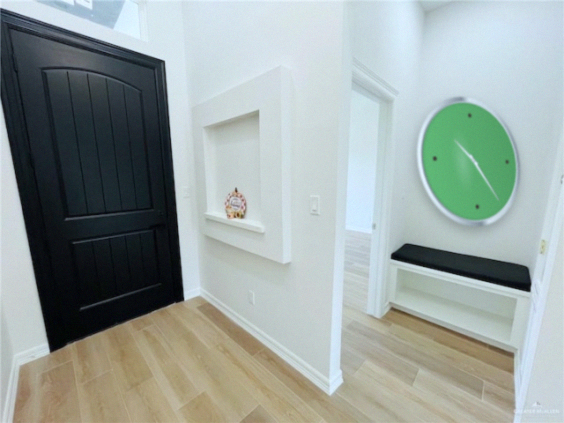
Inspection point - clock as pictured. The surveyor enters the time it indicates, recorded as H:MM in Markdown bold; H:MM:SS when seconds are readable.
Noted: **10:24**
